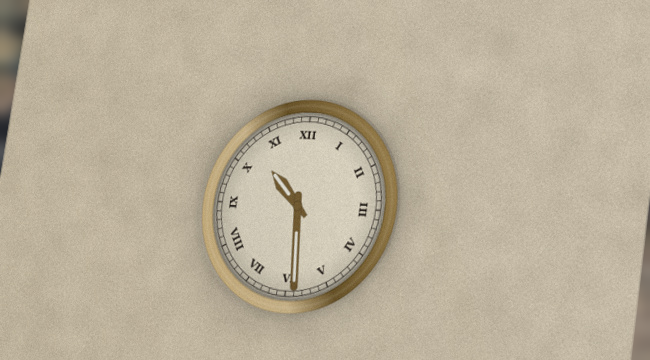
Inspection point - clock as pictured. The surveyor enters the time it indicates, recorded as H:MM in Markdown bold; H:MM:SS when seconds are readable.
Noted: **10:29**
